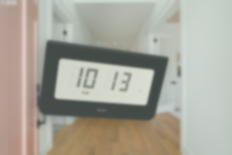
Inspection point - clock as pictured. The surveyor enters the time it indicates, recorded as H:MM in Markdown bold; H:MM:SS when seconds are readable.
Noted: **10:13**
